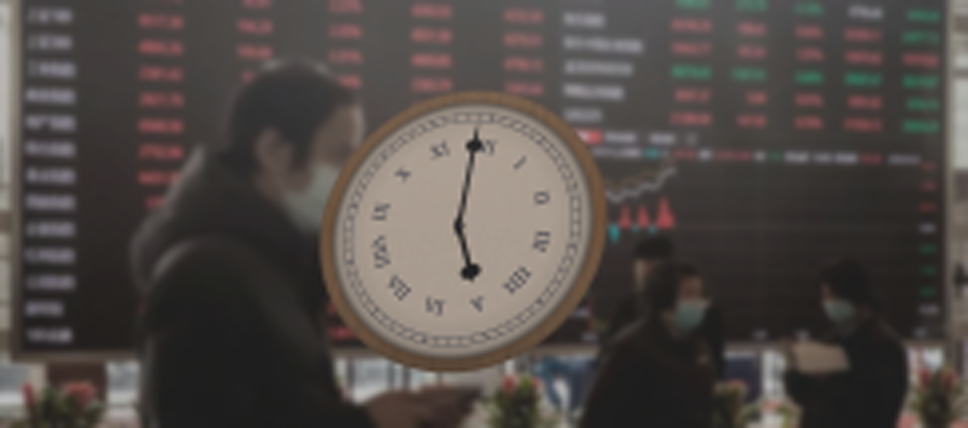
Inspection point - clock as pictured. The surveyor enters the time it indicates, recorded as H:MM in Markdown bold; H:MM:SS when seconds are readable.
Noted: **4:59**
